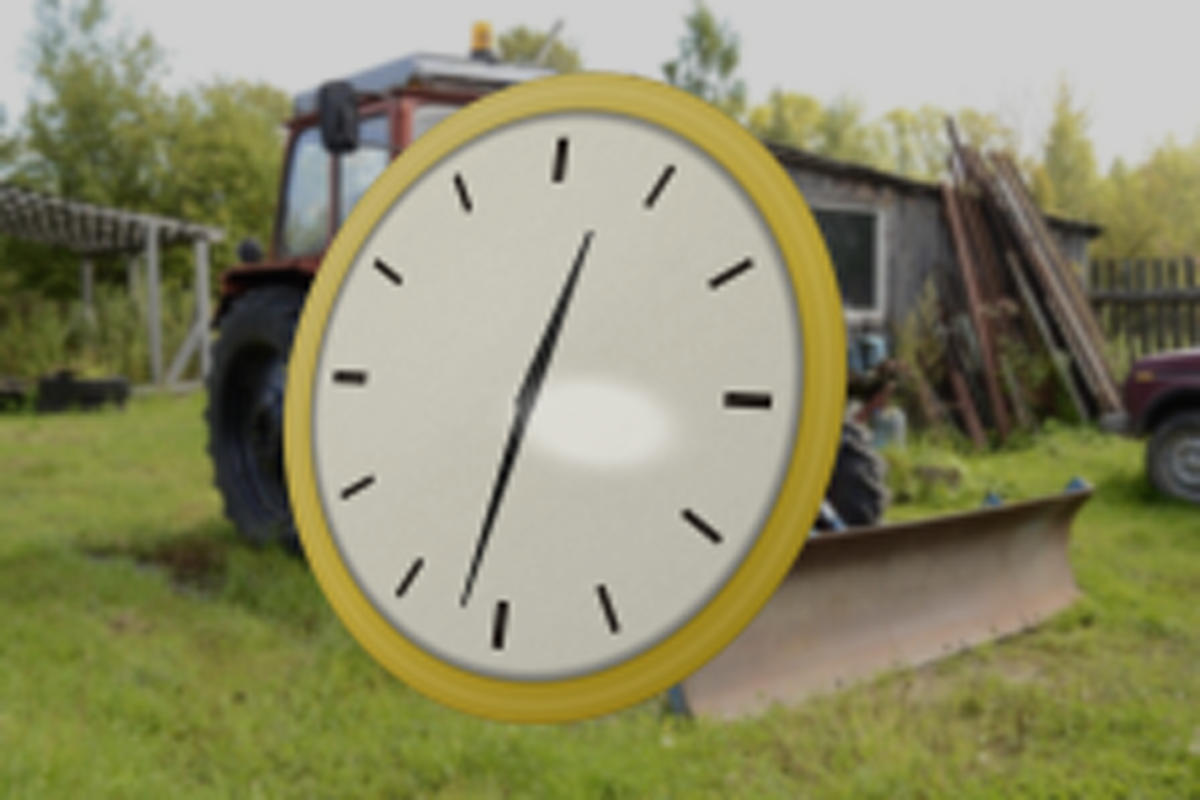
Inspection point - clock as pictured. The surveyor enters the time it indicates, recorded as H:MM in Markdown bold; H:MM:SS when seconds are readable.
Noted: **12:32**
